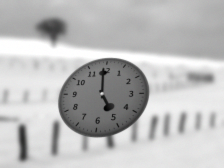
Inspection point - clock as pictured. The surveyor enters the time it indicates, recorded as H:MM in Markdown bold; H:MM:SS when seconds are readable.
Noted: **4:59**
